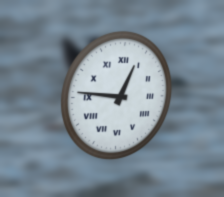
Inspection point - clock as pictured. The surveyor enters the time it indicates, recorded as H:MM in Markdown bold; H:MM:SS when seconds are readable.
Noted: **12:46**
